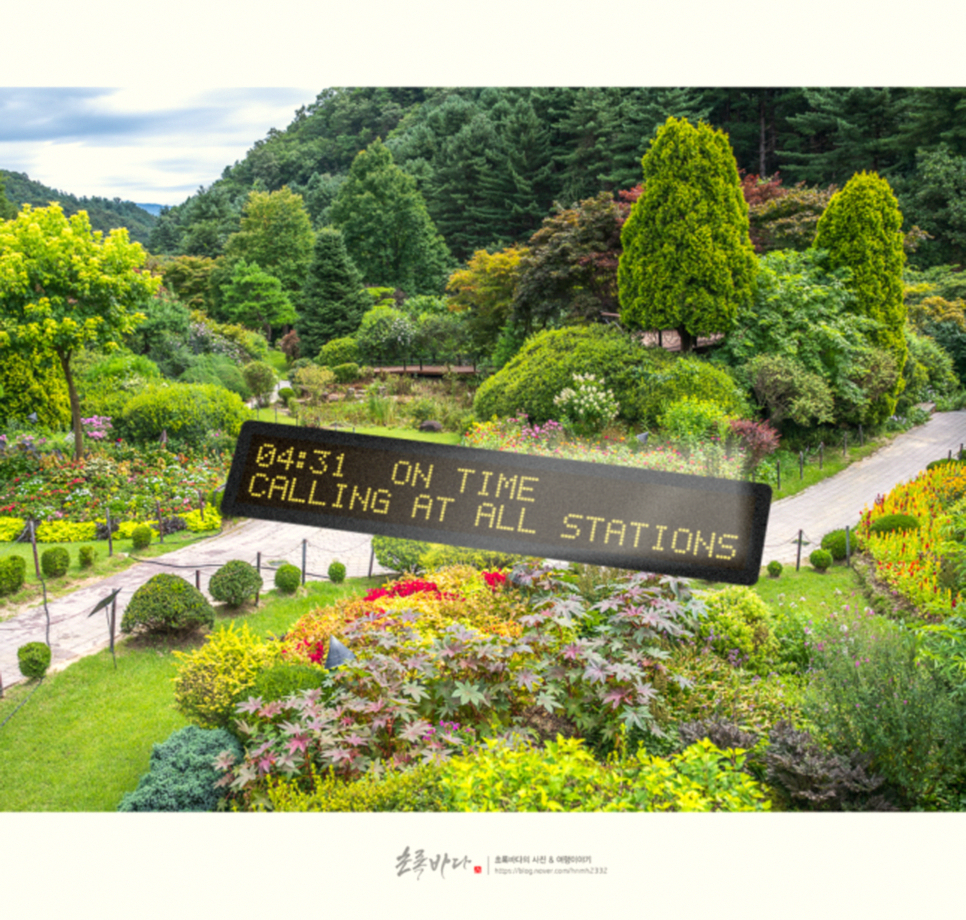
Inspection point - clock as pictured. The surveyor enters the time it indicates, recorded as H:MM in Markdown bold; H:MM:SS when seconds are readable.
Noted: **4:31**
